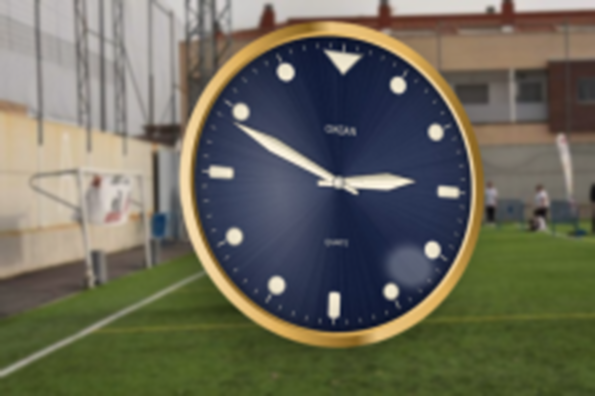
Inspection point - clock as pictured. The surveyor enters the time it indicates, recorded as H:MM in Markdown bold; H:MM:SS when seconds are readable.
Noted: **2:49**
